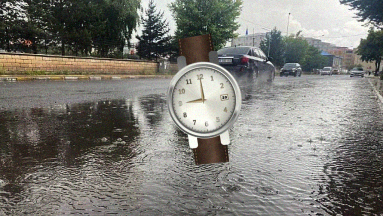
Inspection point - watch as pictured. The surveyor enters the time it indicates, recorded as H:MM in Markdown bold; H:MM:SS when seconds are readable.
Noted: **9:00**
